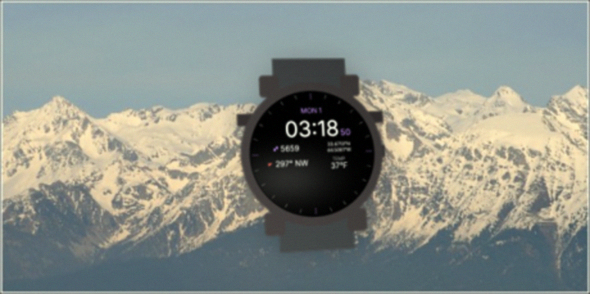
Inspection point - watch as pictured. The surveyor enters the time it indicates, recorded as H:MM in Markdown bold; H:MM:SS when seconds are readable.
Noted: **3:18**
